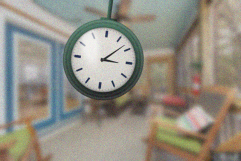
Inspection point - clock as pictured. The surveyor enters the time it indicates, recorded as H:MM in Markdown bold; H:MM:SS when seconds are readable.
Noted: **3:08**
